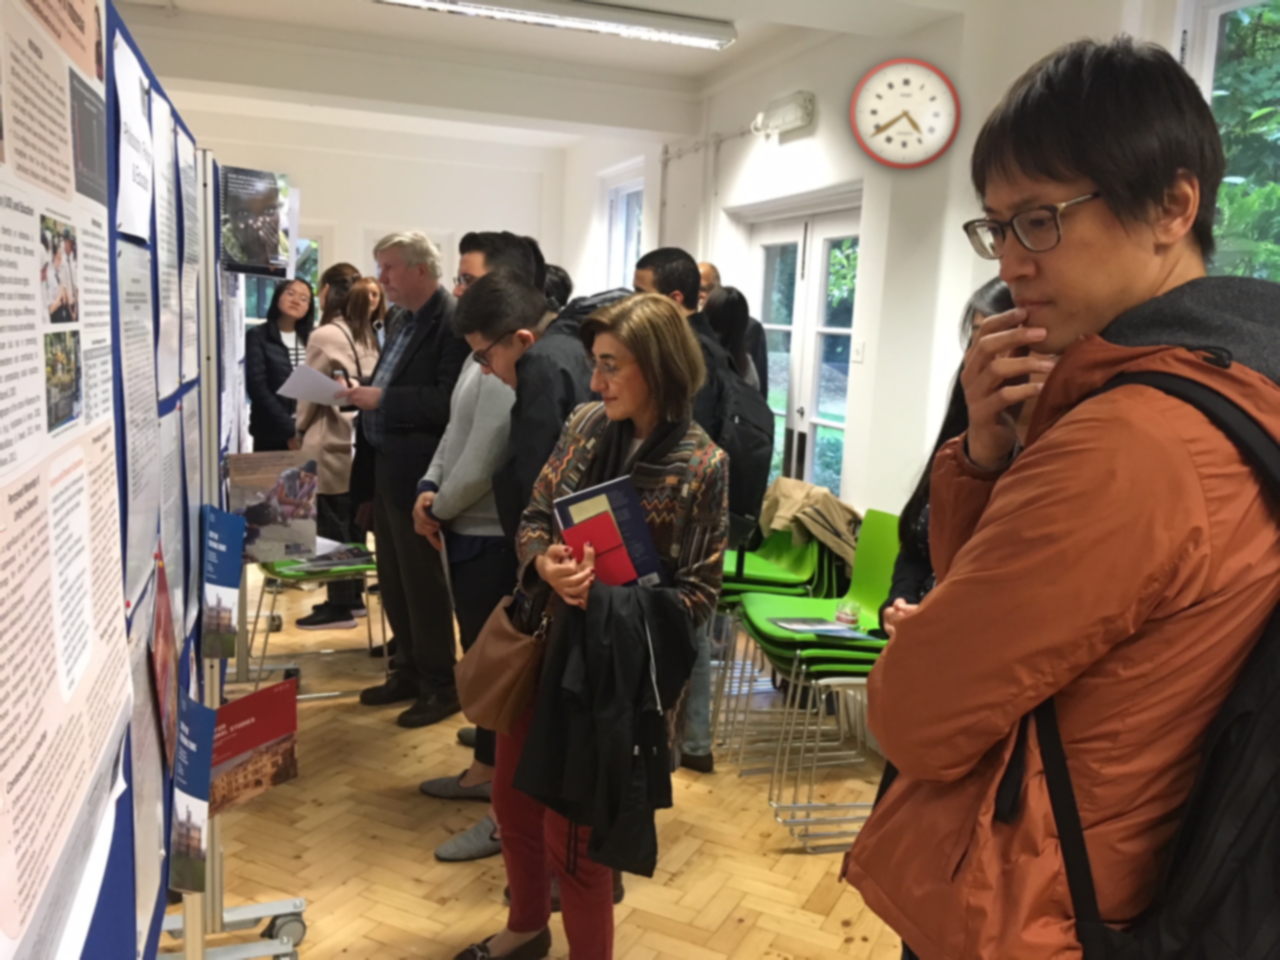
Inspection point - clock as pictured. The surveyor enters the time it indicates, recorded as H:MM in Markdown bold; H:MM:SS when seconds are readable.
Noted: **4:39**
